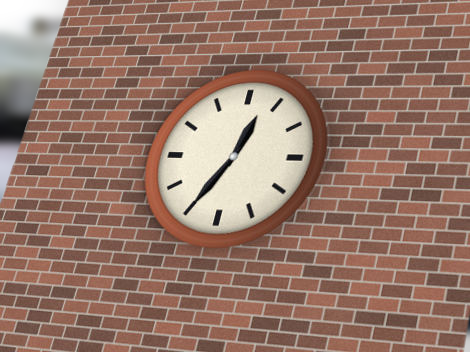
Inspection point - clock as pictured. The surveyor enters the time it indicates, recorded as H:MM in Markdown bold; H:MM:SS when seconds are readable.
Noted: **12:35**
